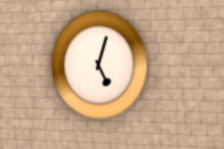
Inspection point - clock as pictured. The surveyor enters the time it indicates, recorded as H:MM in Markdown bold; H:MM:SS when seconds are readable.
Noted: **5:03**
